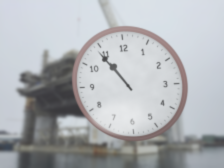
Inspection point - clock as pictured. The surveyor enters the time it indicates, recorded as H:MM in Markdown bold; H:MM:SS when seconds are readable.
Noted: **10:54**
